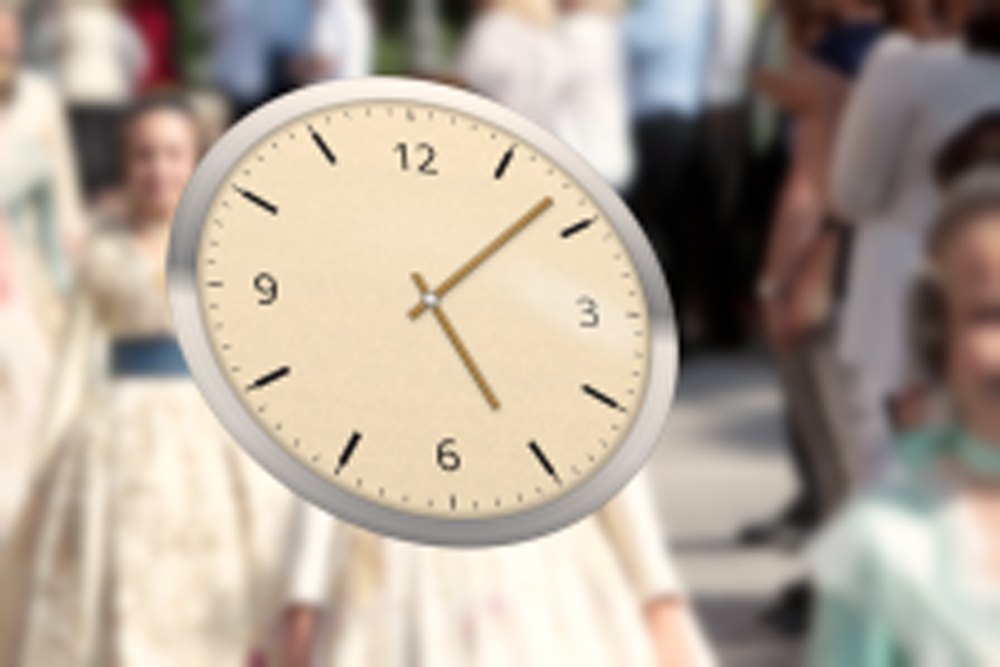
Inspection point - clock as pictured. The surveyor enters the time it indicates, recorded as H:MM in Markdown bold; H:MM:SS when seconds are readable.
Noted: **5:08**
